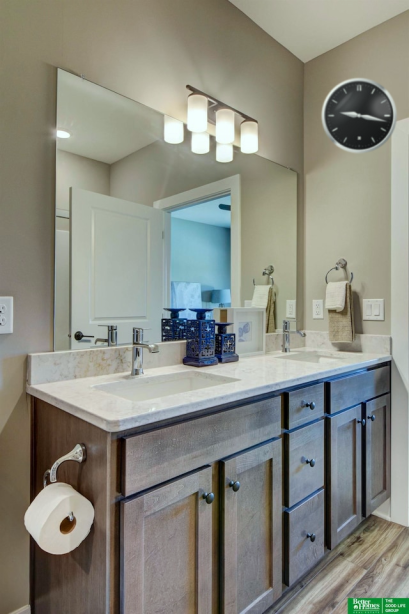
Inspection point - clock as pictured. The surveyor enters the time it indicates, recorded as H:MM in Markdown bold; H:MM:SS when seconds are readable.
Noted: **9:17**
